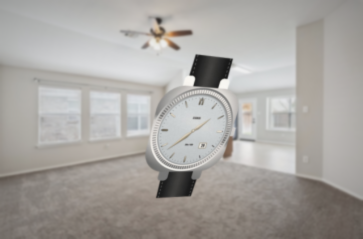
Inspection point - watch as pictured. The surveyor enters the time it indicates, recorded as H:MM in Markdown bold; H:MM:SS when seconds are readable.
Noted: **1:38**
